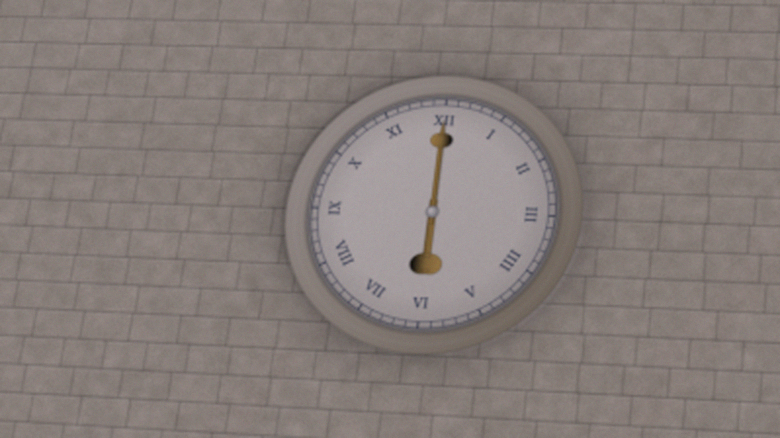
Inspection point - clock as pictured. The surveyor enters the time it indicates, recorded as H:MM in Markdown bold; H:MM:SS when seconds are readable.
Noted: **6:00**
